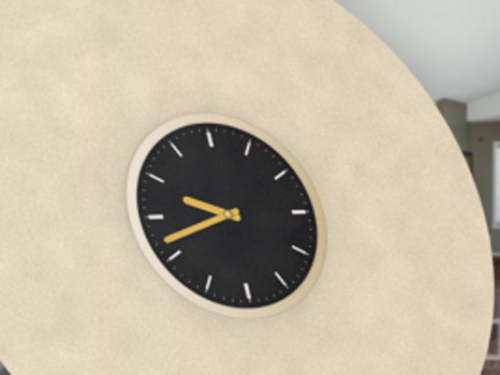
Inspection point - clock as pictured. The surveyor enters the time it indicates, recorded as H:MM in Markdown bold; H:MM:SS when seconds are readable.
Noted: **9:42**
